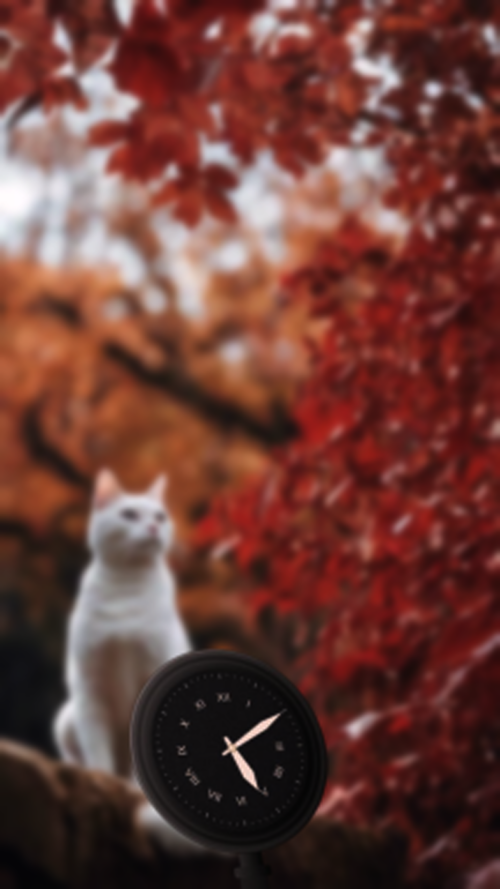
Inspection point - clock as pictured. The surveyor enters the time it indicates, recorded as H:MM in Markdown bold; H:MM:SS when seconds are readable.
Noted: **5:10**
